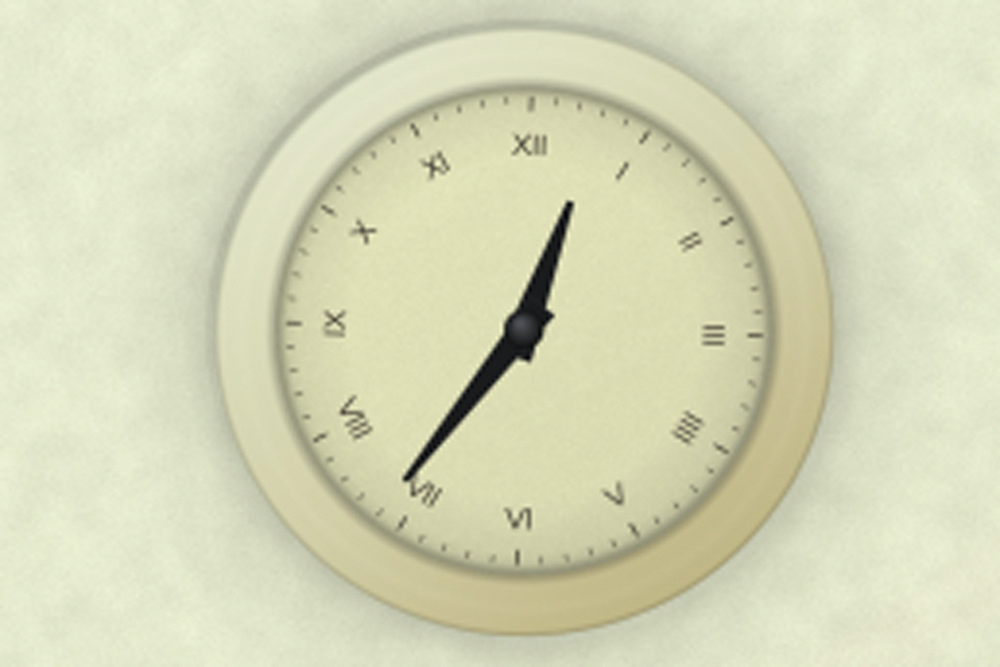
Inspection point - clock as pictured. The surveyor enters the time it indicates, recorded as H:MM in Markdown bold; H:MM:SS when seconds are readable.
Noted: **12:36**
